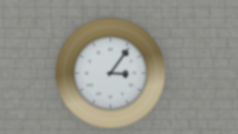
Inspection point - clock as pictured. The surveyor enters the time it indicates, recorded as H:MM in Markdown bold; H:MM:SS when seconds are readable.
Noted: **3:06**
